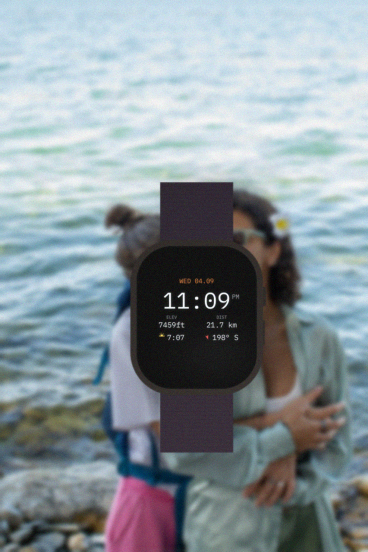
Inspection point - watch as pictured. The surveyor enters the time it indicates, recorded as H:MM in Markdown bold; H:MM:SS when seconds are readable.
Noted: **11:09**
